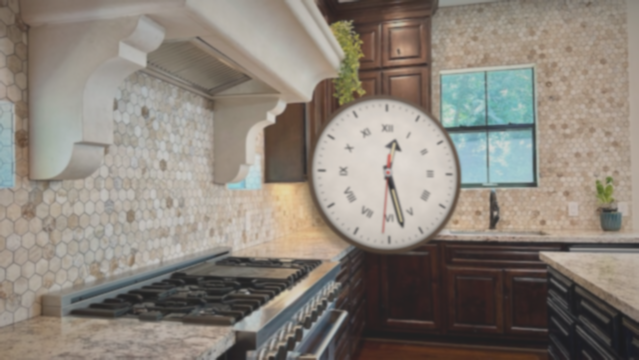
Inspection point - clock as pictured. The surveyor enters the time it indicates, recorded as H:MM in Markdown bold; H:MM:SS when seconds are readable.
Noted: **12:27:31**
